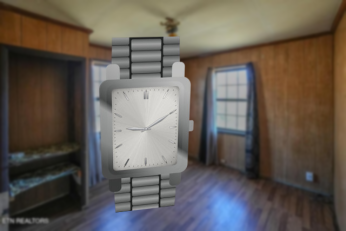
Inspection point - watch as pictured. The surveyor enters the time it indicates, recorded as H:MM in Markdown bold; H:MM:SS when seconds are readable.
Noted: **9:10**
